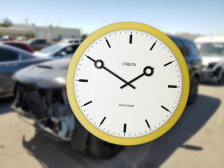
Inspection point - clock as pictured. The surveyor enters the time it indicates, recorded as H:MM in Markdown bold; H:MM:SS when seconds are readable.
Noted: **1:50**
